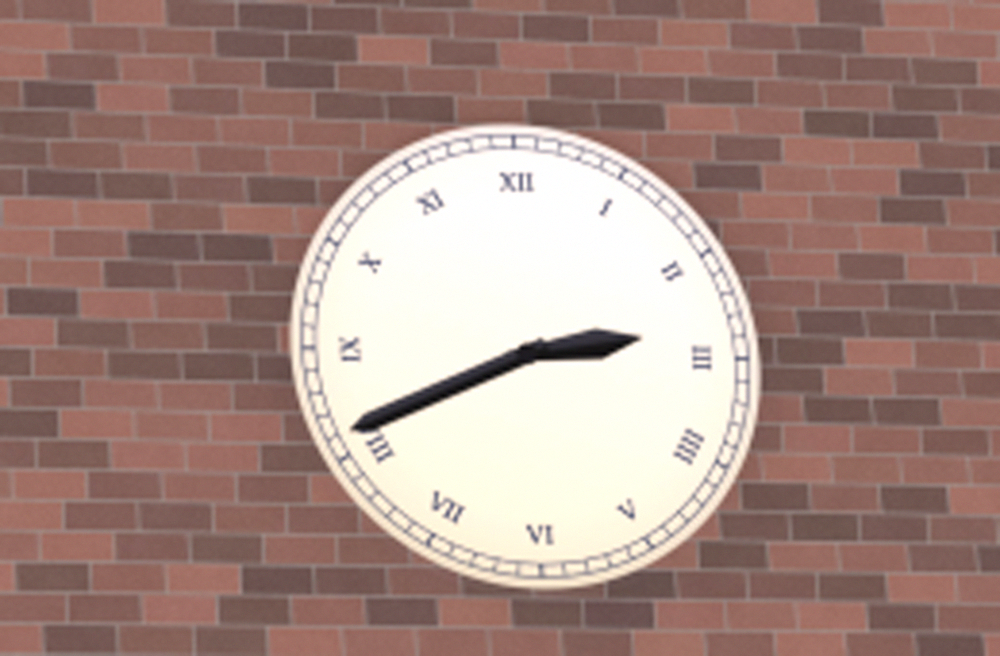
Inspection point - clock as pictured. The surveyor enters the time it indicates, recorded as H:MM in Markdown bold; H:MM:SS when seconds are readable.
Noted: **2:41**
